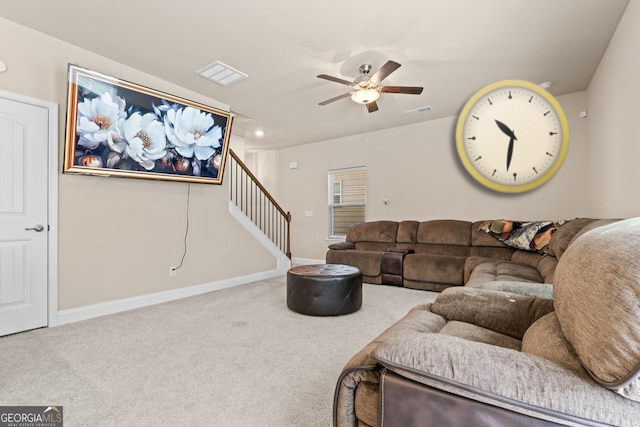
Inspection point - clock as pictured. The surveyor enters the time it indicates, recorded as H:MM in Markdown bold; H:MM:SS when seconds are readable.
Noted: **10:32**
